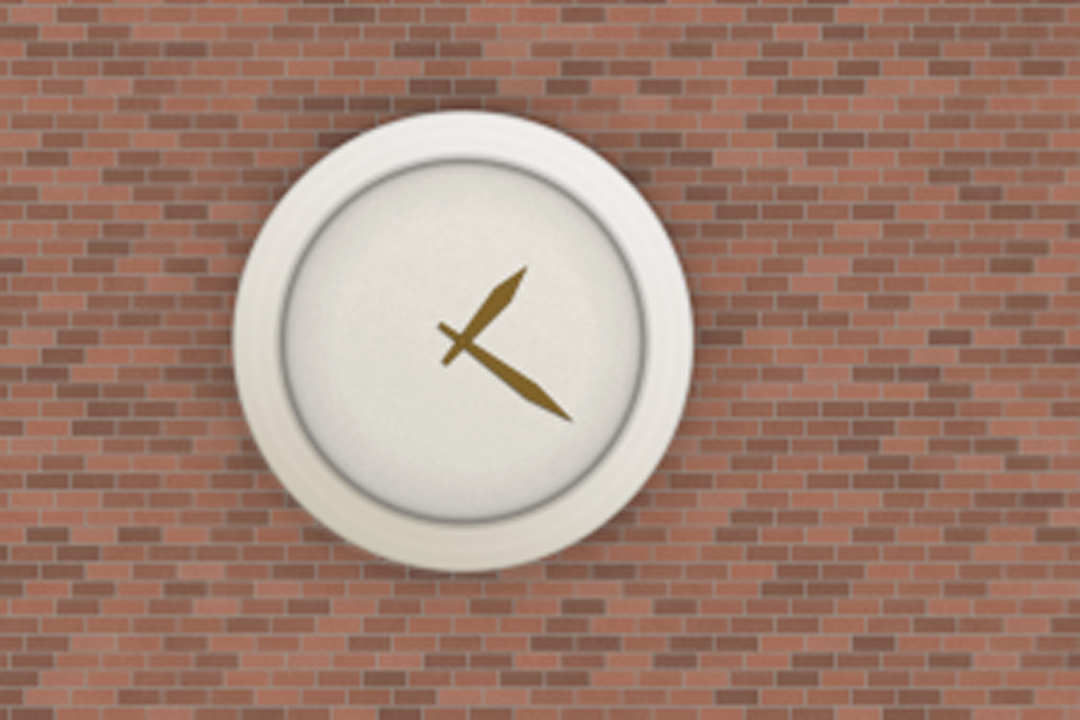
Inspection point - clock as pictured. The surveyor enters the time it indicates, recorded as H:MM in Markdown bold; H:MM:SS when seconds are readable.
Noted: **1:21**
